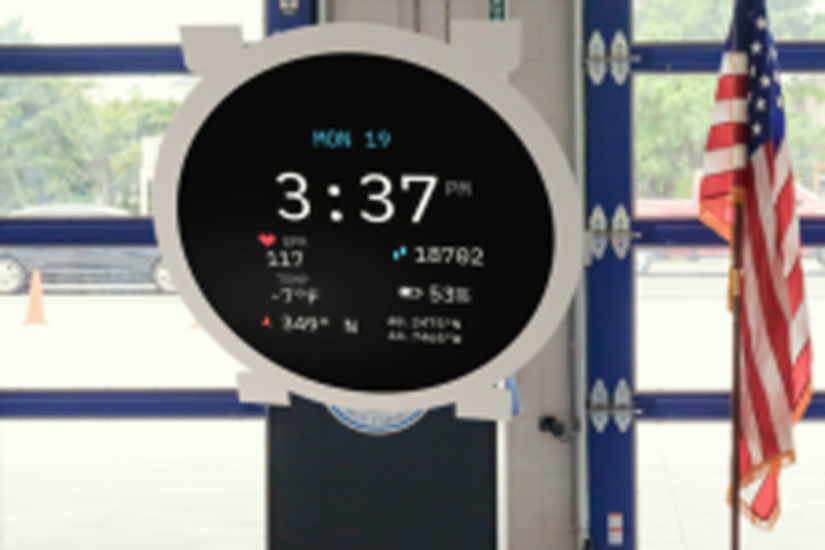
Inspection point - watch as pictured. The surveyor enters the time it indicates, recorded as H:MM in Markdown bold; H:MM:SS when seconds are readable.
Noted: **3:37**
